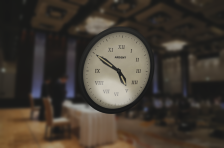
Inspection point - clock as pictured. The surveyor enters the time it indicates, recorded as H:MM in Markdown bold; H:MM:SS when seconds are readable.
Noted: **4:50**
